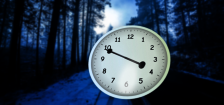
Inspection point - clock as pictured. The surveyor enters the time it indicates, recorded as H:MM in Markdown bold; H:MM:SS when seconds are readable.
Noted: **3:49**
